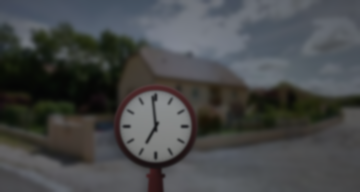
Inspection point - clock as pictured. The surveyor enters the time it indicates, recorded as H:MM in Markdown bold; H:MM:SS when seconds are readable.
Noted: **6:59**
